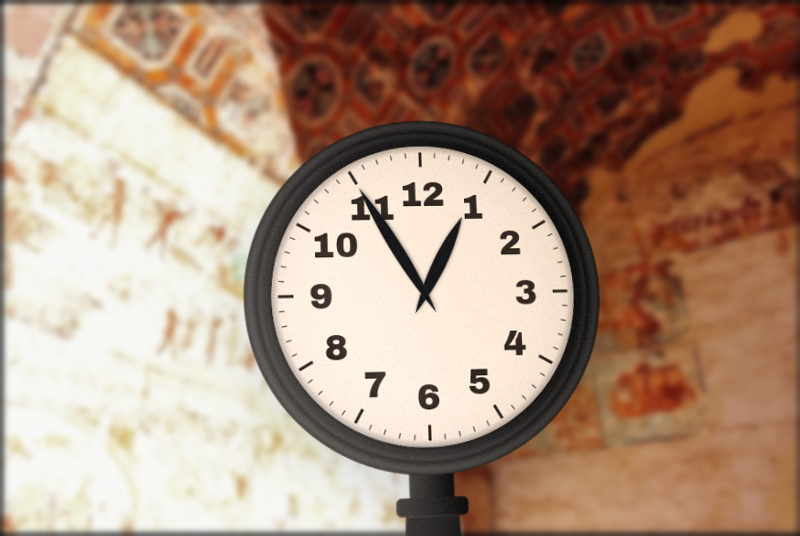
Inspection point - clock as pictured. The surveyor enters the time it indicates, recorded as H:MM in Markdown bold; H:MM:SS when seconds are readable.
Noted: **12:55**
